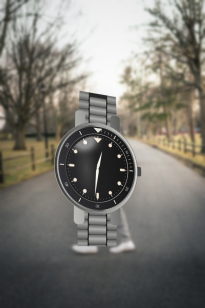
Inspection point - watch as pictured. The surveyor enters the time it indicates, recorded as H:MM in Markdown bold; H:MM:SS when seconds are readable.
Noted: **12:31**
